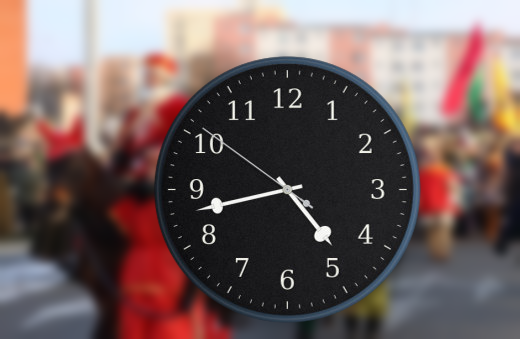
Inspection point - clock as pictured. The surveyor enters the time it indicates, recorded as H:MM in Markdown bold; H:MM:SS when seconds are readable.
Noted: **4:42:51**
